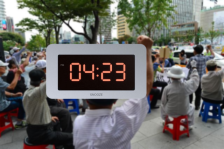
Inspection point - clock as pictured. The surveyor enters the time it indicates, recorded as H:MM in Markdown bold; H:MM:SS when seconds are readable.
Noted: **4:23**
